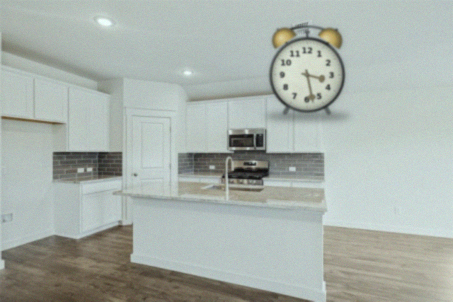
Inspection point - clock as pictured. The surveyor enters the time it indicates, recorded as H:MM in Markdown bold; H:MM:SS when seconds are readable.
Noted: **3:28**
